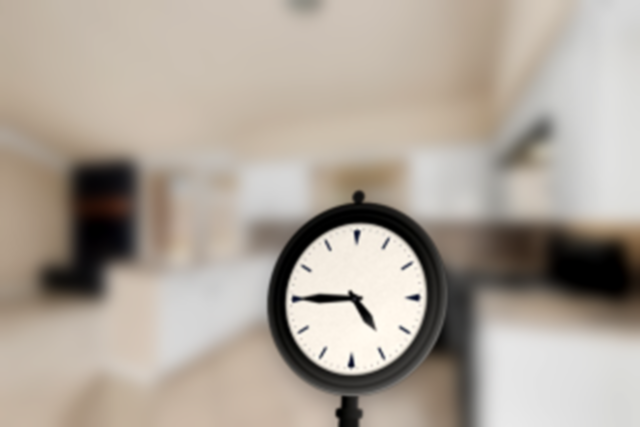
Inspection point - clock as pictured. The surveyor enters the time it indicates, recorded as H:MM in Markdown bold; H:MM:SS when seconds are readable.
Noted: **4:45**
